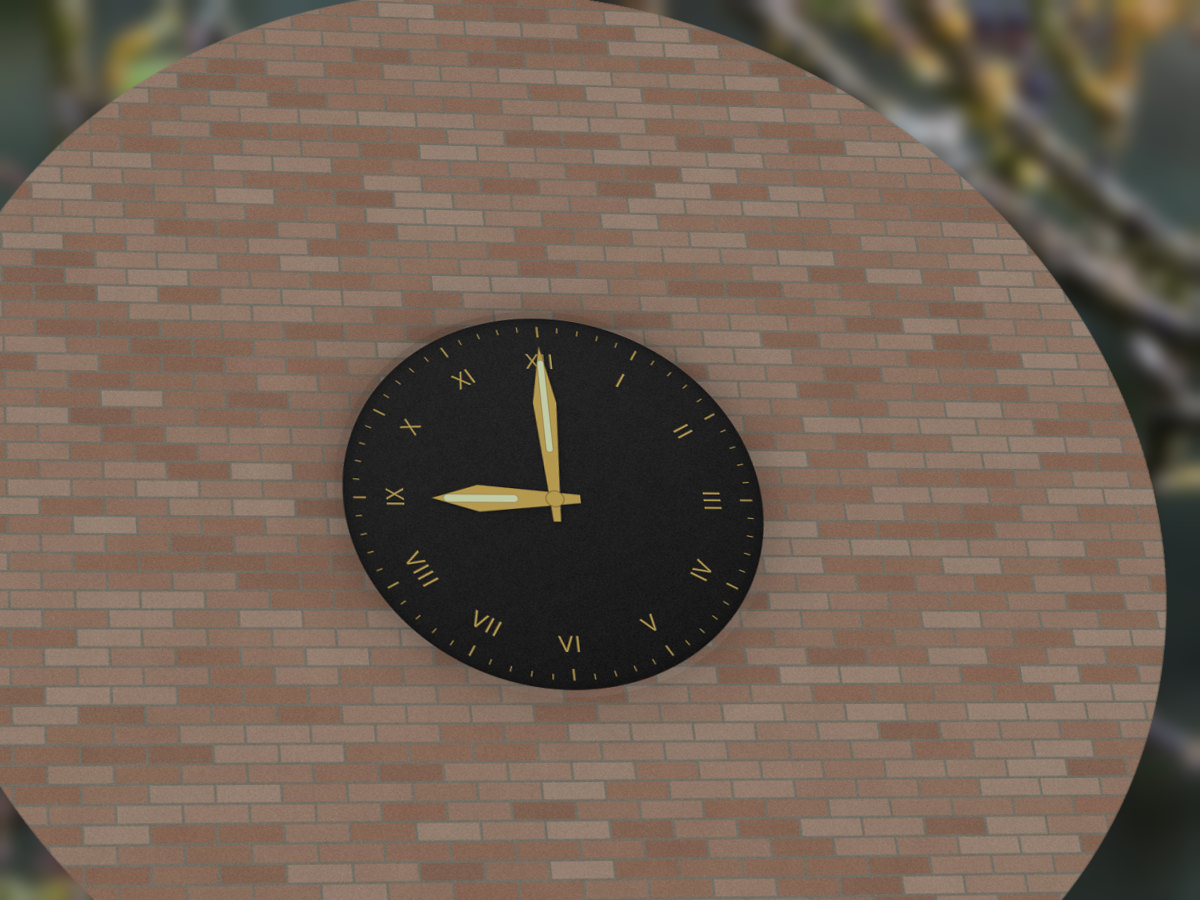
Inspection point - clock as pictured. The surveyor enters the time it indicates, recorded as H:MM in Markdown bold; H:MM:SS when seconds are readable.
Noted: **9:00**
